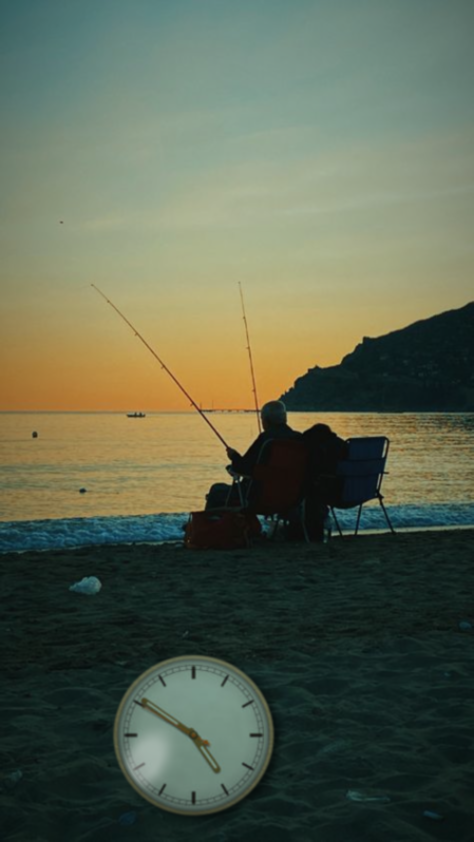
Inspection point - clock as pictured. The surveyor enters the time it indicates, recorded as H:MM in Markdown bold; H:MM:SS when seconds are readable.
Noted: **4:50:50**
